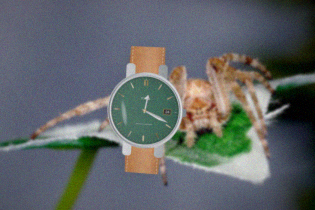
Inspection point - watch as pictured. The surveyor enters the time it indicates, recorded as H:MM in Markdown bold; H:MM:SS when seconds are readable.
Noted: **12:19**
